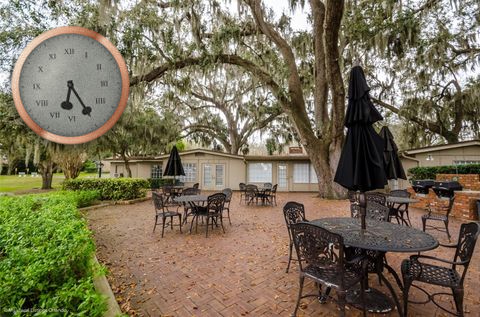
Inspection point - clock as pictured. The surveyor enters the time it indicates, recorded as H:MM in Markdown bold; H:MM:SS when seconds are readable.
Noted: **6:25**
